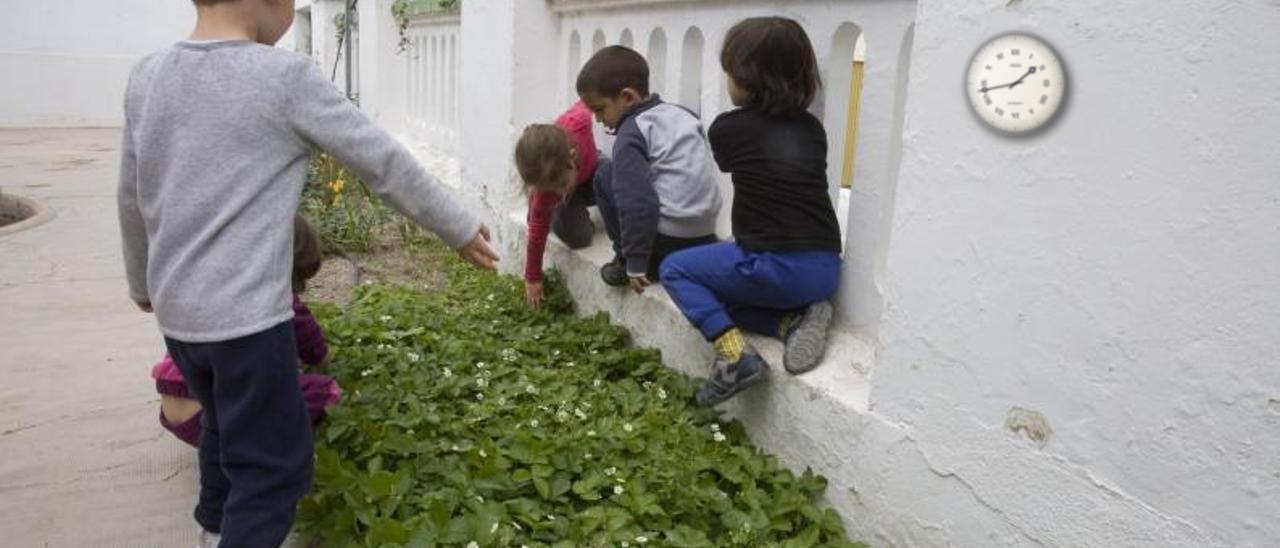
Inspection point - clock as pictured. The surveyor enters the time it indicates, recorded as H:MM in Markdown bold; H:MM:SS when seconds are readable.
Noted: **1:43**
